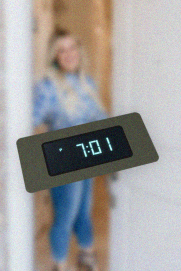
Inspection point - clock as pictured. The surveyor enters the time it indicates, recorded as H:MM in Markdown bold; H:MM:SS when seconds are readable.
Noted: **7:01**
